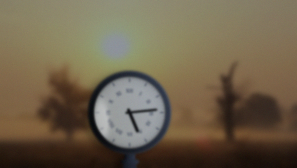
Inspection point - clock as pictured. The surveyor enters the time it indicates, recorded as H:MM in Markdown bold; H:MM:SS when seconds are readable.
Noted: **5:14**
